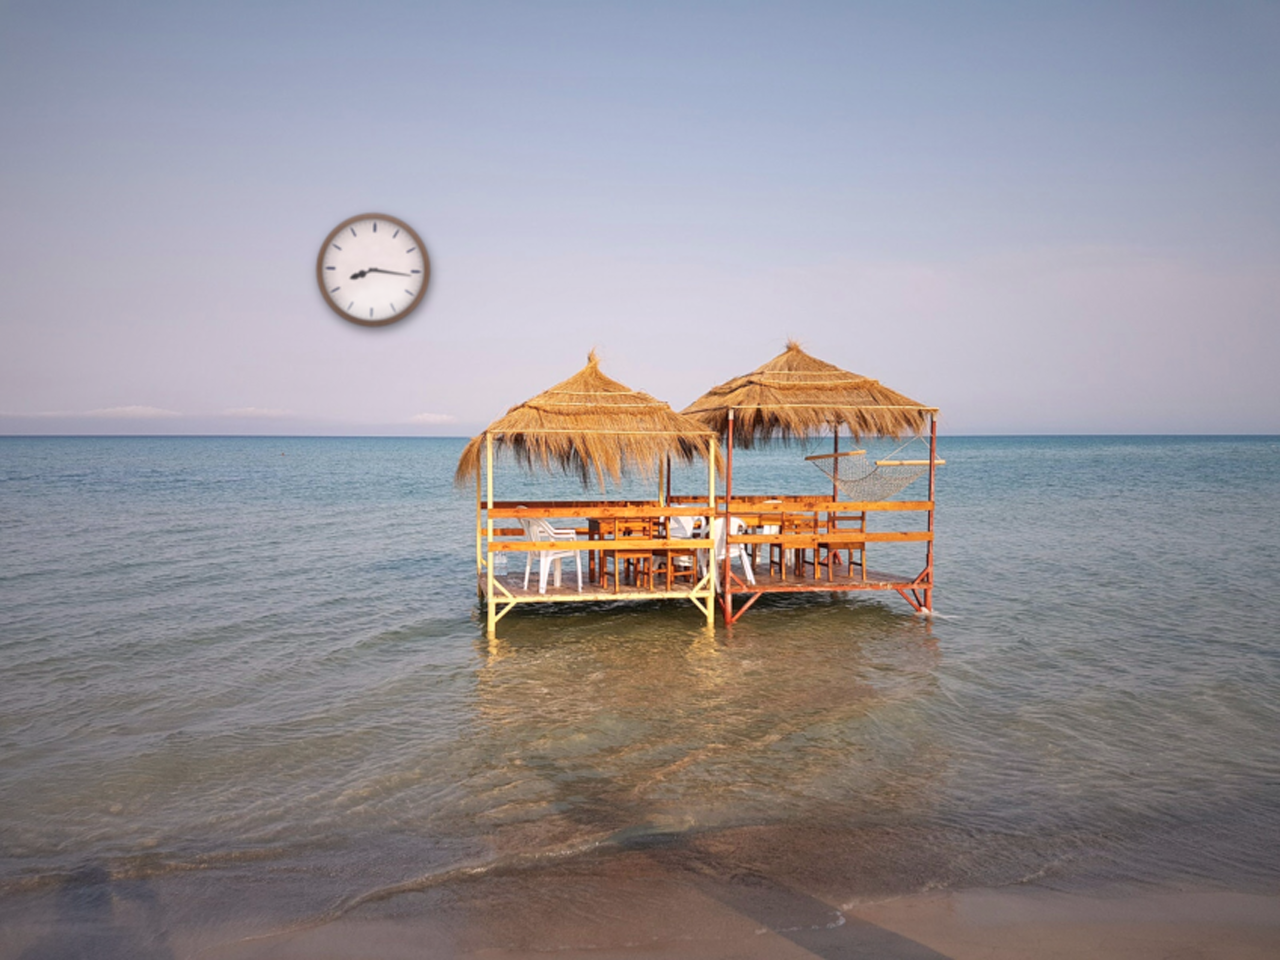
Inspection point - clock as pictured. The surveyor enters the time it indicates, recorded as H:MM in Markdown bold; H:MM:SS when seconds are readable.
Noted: **8:16**
